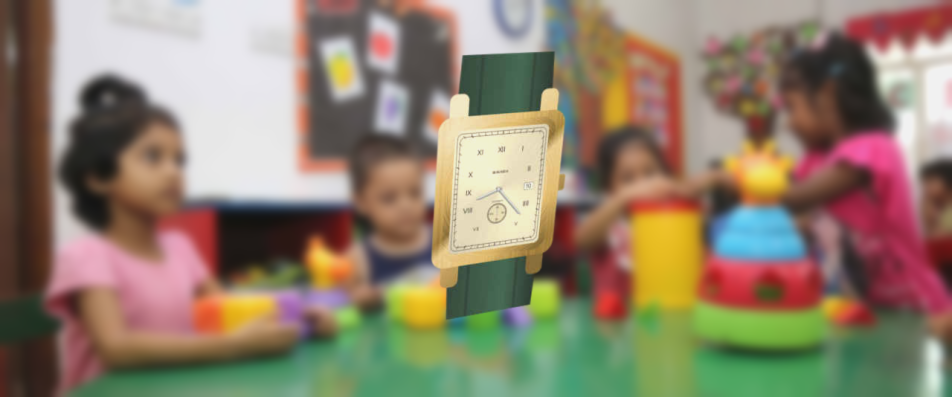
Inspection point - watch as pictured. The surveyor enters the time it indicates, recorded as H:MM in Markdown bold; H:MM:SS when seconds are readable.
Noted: **8:23**
